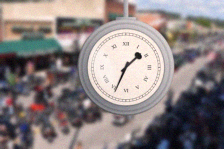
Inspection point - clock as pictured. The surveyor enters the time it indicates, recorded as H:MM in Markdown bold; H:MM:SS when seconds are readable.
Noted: **1:34**
